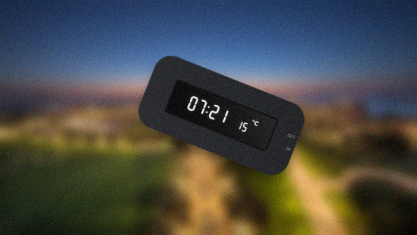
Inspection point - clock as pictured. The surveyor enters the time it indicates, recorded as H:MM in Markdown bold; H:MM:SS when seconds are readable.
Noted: **7:21**
